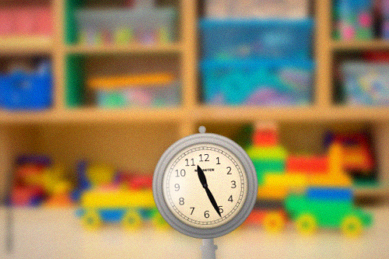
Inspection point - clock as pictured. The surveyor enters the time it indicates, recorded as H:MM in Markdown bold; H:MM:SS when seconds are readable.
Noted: **11:26**
